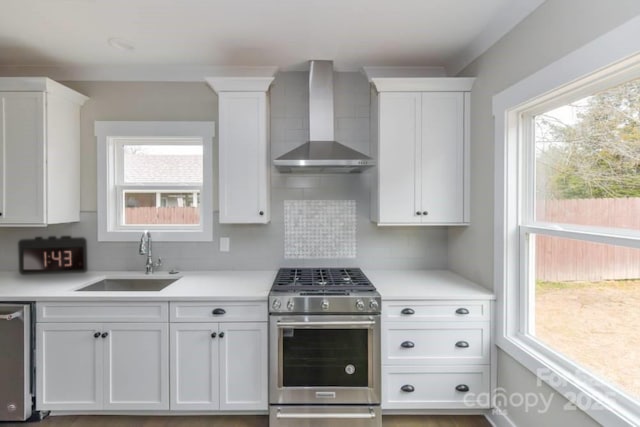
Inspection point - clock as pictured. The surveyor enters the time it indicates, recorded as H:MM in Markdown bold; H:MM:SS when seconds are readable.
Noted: **1:43**
